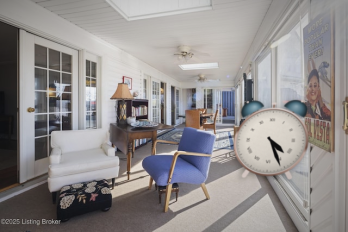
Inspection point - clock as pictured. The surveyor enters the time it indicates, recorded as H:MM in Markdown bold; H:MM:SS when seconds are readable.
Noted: **4:26**
